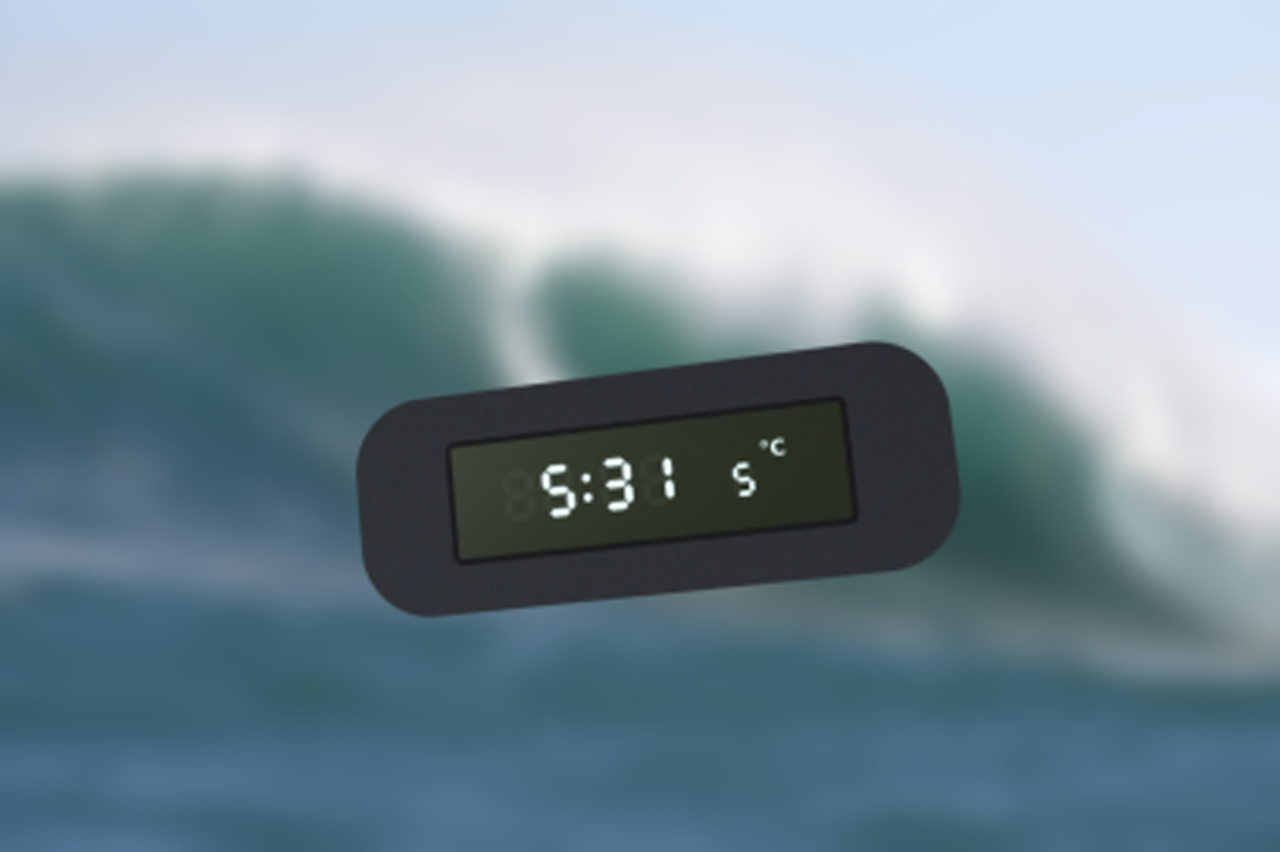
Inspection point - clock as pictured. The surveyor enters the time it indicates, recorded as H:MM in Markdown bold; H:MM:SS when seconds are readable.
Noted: **5:31**
